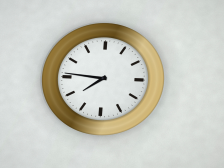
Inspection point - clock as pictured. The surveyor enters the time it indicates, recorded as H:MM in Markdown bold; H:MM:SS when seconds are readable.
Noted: **7:46**
